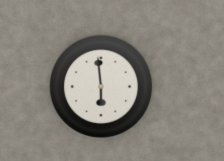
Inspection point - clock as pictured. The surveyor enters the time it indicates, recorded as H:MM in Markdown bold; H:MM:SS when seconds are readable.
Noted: **5:59**
